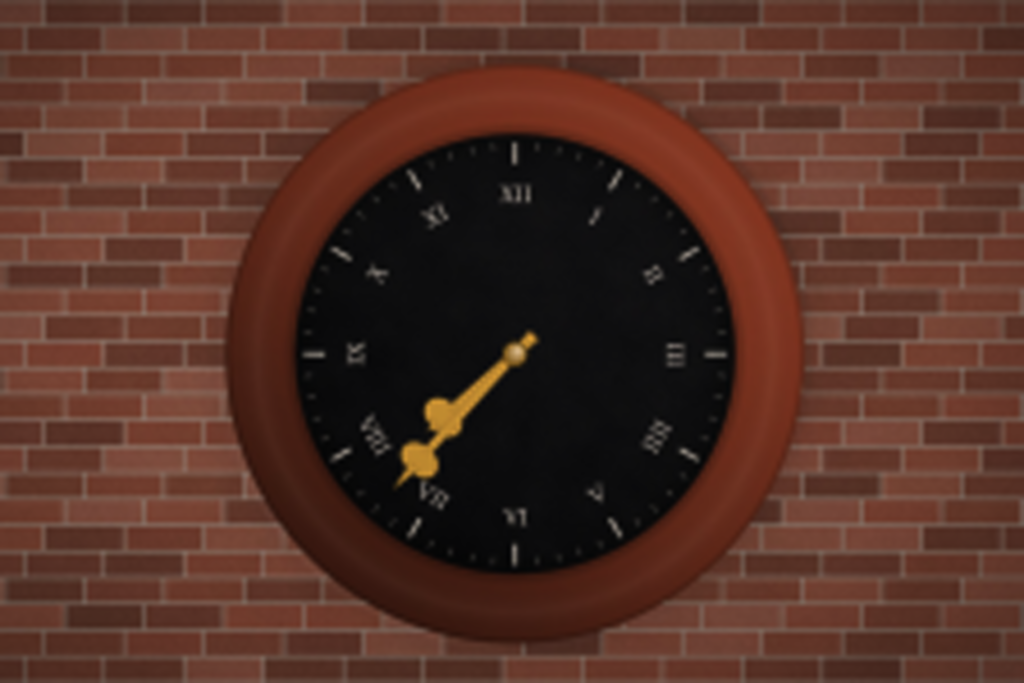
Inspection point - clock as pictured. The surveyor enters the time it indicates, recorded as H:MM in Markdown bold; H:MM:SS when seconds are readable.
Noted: **7:37**
